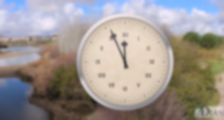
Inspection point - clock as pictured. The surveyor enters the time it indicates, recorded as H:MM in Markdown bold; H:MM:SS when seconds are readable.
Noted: **11:56**
